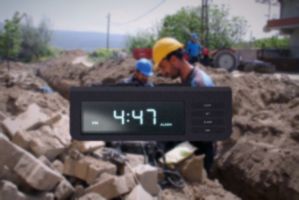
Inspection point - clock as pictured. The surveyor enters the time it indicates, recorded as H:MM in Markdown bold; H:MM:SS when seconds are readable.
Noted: **4:47**
